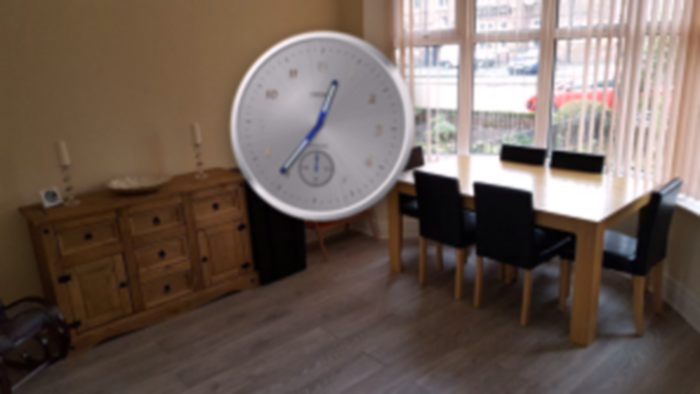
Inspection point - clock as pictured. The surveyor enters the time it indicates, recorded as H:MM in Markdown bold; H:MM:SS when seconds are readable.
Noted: **12:36**
